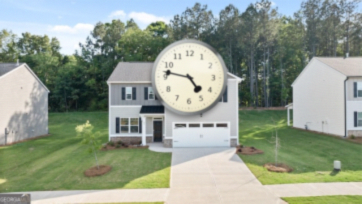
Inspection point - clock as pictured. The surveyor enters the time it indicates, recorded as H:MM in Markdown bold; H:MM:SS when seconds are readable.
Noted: **4:47**
